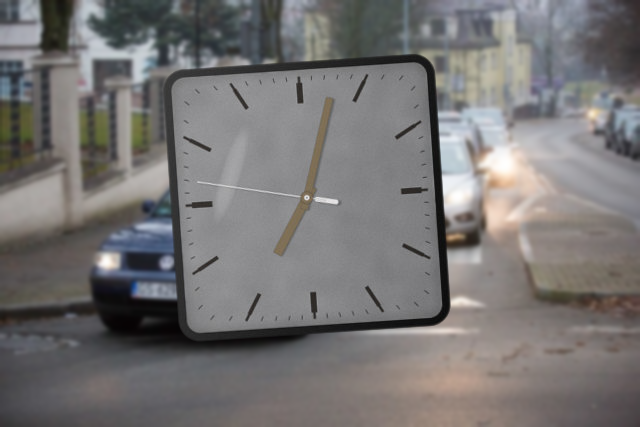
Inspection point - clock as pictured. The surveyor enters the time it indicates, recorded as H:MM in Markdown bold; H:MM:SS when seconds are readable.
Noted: **7:02:47**
